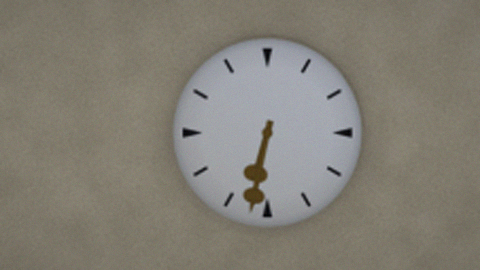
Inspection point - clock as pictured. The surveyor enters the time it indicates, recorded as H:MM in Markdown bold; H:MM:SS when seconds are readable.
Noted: **6:32**
